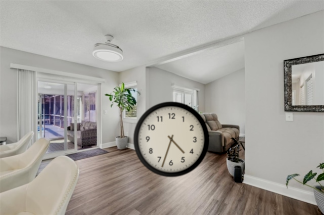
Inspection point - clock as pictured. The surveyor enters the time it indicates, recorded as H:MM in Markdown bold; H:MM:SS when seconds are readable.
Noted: **4:33**
